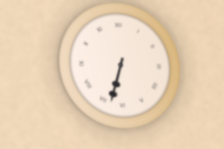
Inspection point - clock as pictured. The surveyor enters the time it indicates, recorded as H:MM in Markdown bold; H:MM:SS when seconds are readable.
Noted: **6:33**
